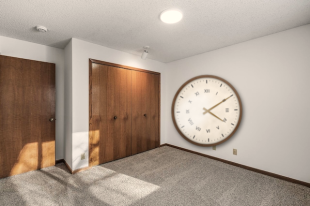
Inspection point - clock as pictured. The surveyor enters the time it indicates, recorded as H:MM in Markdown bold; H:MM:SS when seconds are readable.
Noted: **4:10**
